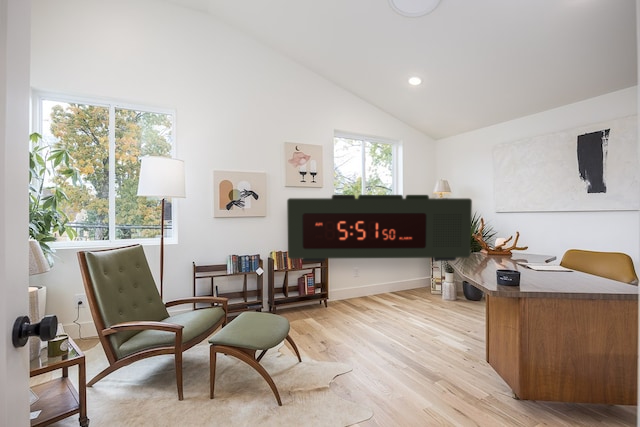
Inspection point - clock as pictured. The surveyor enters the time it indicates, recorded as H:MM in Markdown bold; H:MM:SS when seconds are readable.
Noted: **5:51:50**
